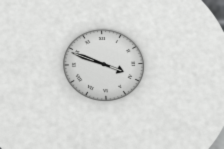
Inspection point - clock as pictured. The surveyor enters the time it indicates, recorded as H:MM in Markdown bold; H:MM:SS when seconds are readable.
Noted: **3:49**
